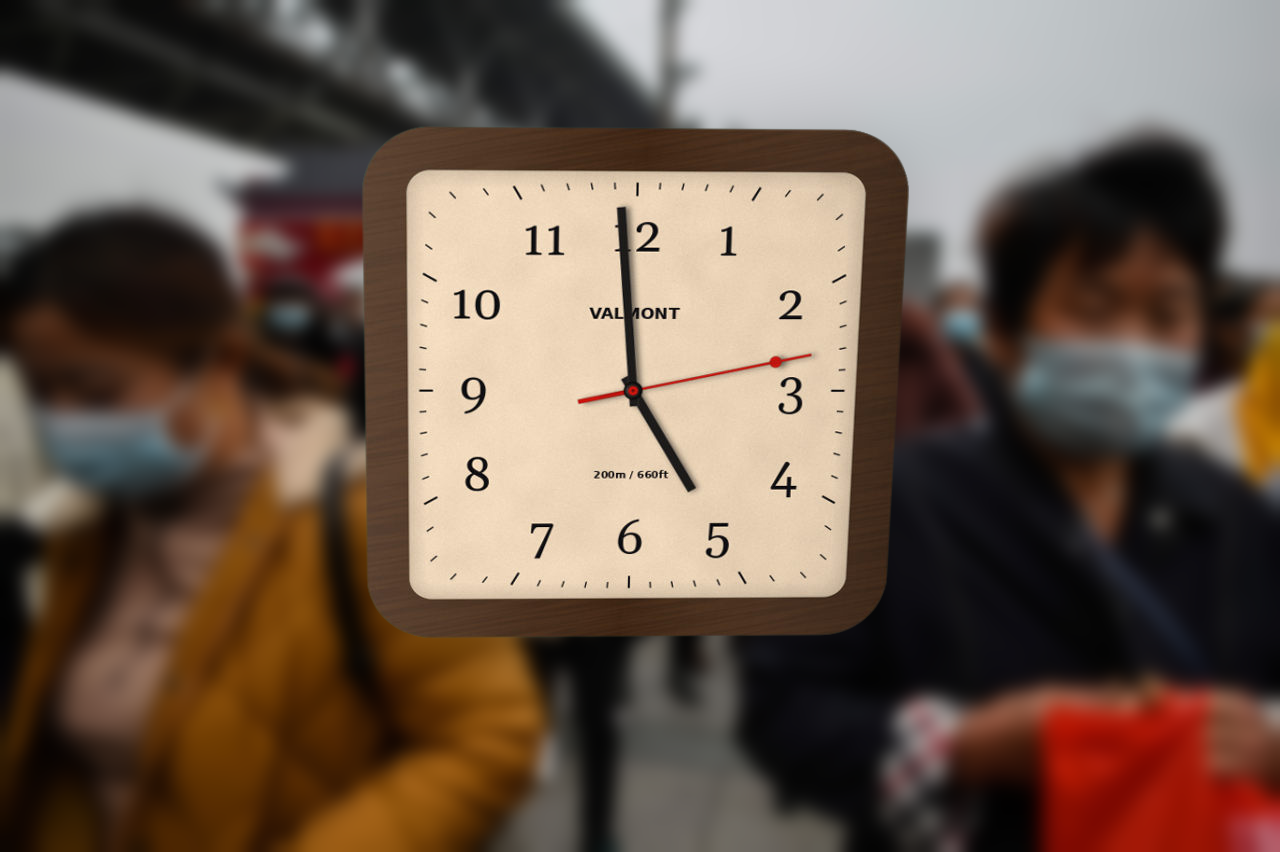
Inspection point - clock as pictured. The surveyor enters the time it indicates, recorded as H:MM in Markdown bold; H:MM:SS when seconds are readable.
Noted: **4:59:13**
